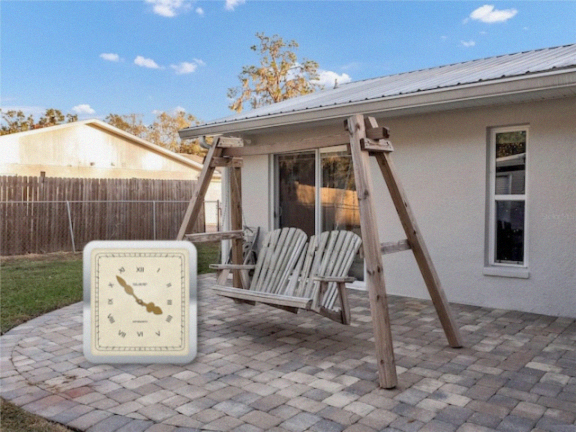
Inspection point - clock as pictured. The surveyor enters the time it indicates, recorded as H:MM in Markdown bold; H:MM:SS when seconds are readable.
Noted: **3:53**
